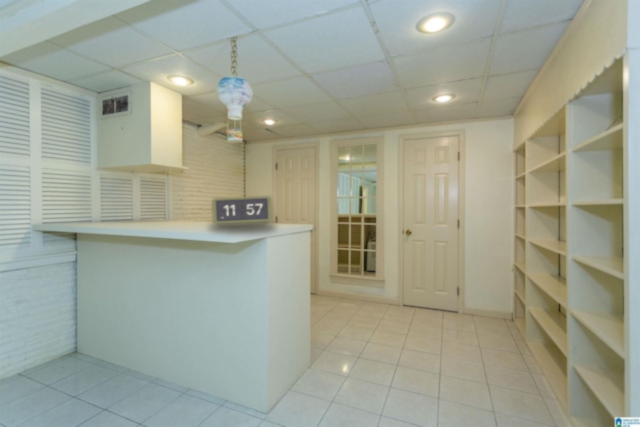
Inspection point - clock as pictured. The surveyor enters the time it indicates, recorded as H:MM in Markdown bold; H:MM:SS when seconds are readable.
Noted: **11:57**
